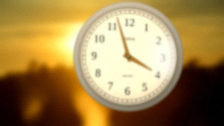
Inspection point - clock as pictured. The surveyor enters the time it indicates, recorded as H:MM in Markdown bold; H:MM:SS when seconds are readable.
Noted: **3:57**
